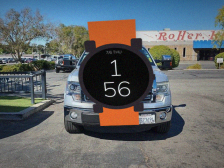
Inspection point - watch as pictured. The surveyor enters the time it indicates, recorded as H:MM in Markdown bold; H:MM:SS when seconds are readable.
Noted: **1:56**
